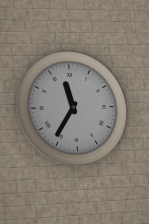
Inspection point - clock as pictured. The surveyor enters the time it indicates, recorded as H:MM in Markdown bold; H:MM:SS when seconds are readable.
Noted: **11:36**
